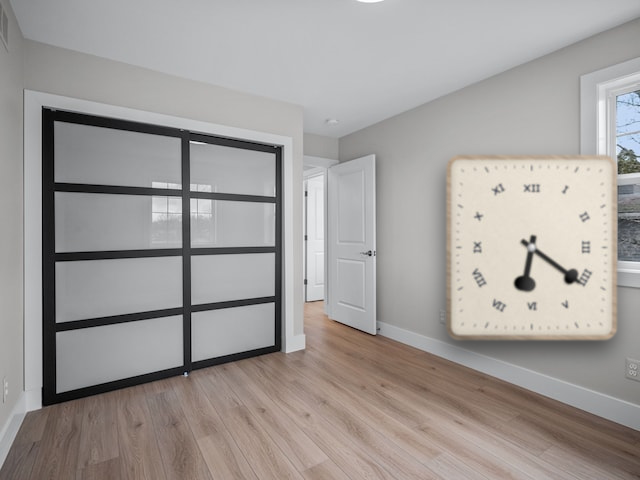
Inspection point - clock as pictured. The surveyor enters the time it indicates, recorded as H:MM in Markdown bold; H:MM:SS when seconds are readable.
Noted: **6:21**
